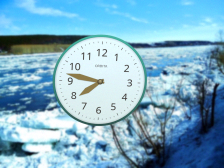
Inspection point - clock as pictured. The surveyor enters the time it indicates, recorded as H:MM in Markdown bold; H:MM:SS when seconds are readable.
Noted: **7:47**
